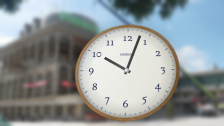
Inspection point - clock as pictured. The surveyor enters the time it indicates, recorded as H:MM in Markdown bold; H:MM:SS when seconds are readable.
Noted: **10:03**
